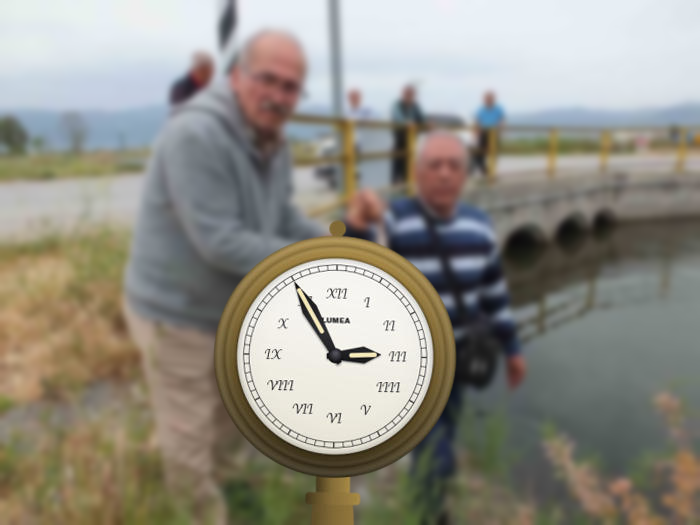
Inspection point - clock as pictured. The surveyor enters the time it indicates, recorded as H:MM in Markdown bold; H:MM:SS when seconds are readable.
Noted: **2:55**
